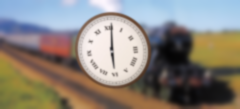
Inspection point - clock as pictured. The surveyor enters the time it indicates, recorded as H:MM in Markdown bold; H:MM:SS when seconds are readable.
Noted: **6:01**
